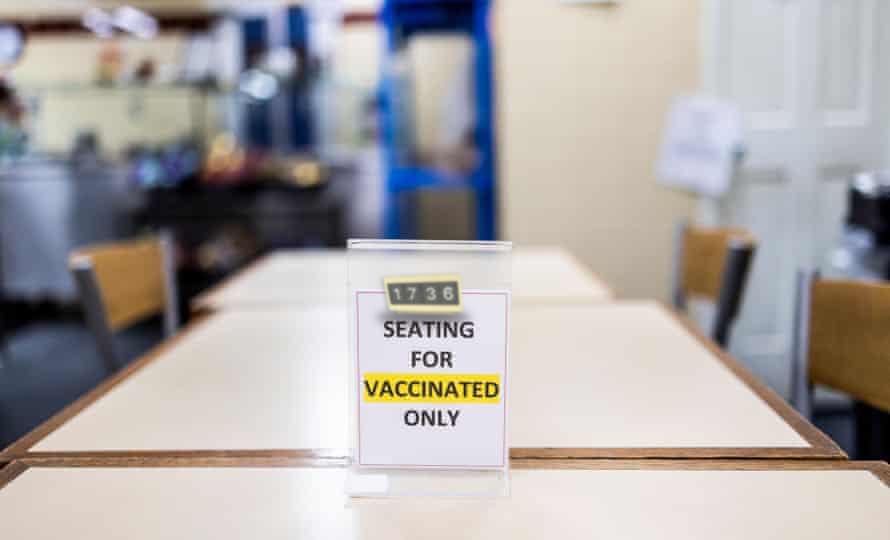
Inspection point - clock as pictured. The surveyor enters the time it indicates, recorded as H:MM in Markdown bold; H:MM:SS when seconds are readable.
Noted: **17:36**
